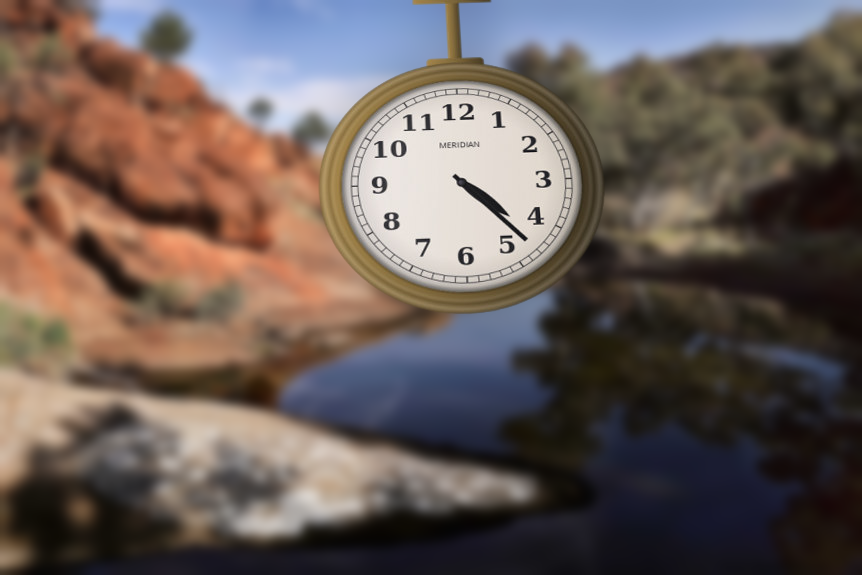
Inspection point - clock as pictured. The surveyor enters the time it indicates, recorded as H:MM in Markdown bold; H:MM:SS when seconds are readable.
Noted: **4:23**
